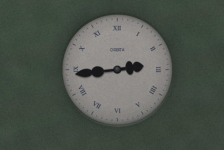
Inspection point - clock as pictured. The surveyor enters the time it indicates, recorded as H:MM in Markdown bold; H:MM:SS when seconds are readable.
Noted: **2:44**
